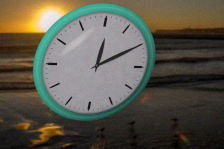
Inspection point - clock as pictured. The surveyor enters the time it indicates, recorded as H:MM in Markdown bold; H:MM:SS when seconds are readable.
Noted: **12:10**
